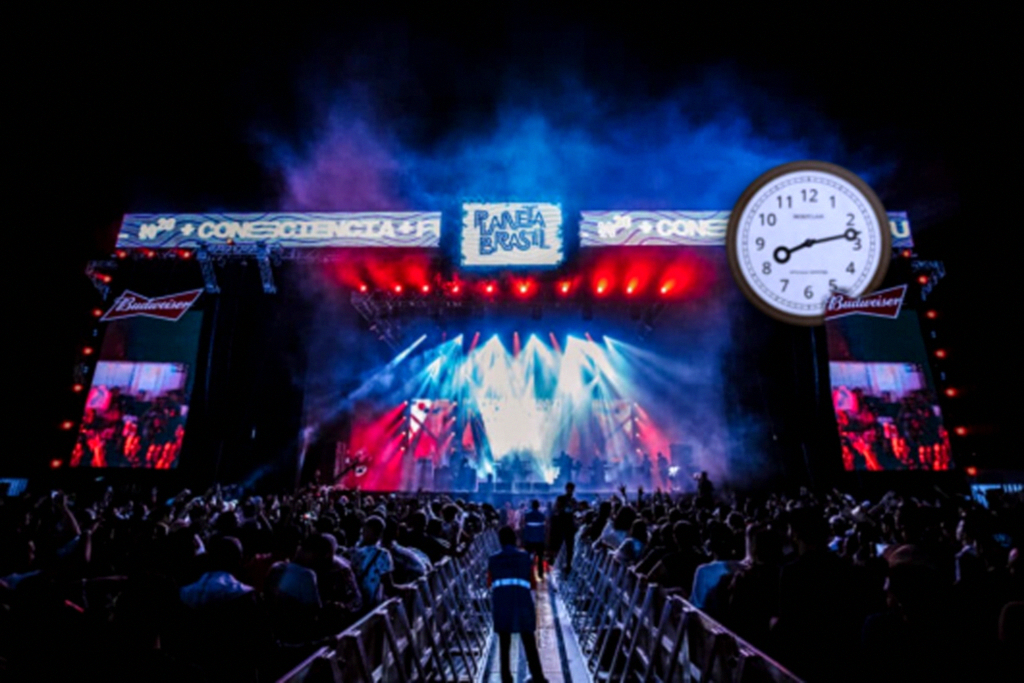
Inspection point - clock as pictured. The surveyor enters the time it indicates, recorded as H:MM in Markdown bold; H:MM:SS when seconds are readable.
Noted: **8:13**
